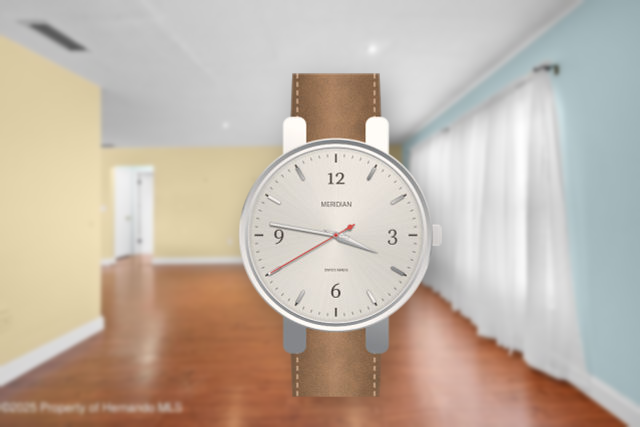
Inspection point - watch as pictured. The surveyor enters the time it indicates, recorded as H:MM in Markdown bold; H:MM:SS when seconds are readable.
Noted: **3:46:40**
